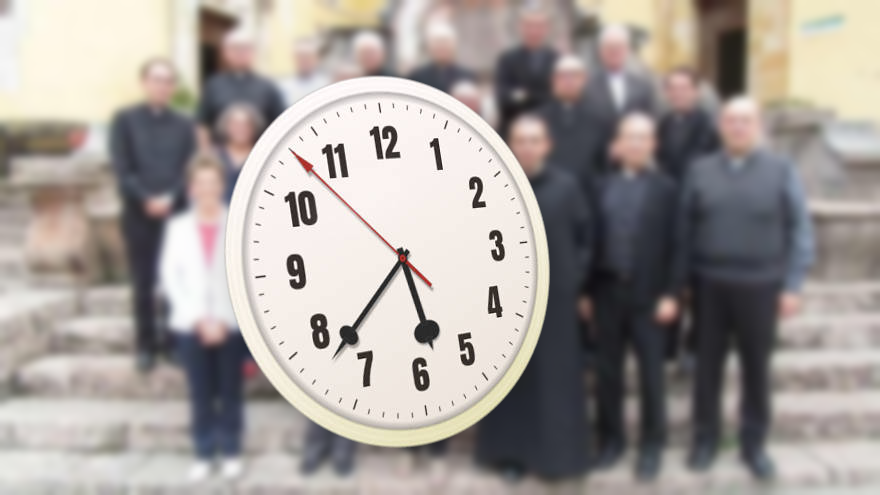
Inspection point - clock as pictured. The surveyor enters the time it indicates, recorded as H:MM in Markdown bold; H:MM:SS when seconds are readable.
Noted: **5:37:53**
